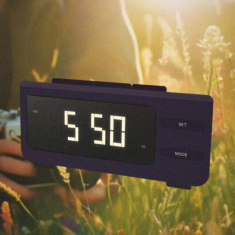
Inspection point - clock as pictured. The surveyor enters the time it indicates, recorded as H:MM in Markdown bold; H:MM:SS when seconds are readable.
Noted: **5:50**
